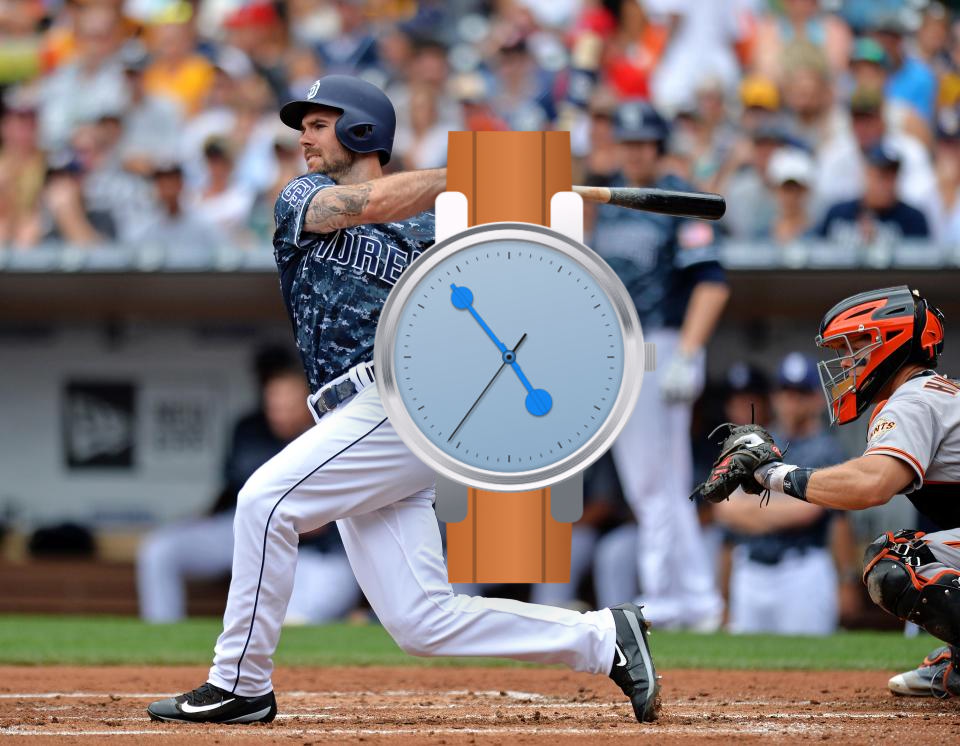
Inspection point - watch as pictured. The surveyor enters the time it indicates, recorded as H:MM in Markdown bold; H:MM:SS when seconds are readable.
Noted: **4:53:36**
